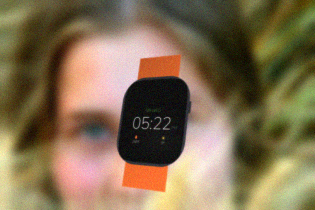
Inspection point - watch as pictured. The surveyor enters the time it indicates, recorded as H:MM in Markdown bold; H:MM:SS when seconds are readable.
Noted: **5:22**
